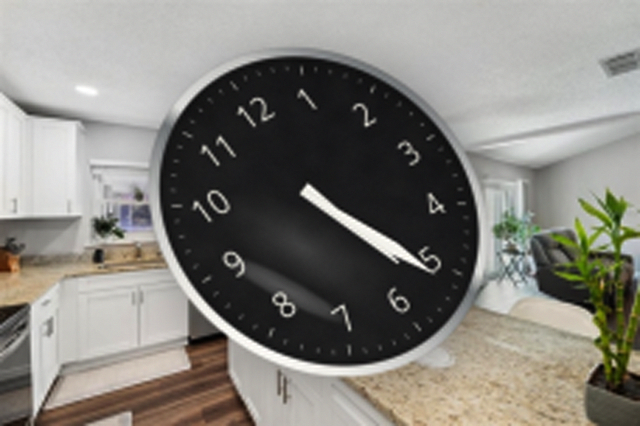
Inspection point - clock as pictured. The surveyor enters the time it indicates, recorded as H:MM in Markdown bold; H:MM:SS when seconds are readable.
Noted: **5:26**
